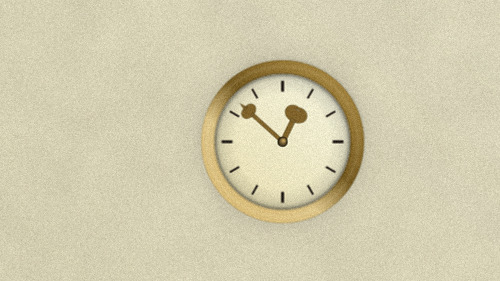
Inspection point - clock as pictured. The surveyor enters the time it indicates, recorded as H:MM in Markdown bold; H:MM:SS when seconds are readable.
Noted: **12:52**
